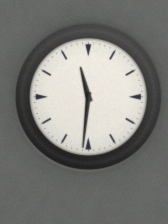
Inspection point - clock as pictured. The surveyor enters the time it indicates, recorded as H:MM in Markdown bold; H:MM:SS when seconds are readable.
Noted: **11:31**
